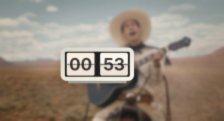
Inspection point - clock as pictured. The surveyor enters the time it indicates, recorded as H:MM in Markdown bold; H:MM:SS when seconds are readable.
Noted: **0:53**
